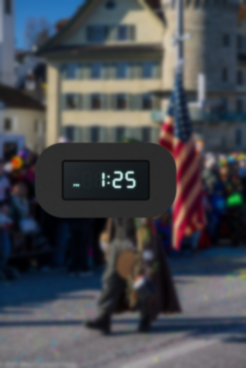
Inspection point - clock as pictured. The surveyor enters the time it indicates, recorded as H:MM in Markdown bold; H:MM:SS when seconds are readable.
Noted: **1:25**
